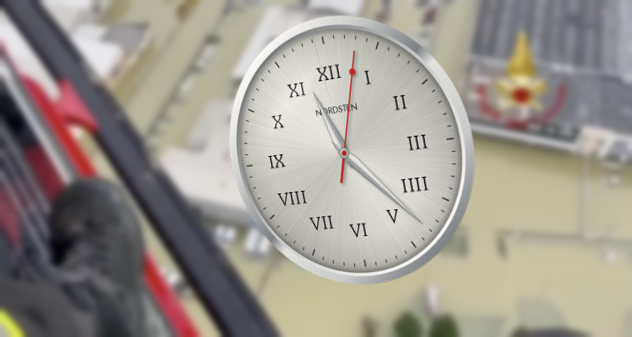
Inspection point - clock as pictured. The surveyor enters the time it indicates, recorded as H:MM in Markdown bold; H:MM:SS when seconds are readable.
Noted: **11:23:03**
